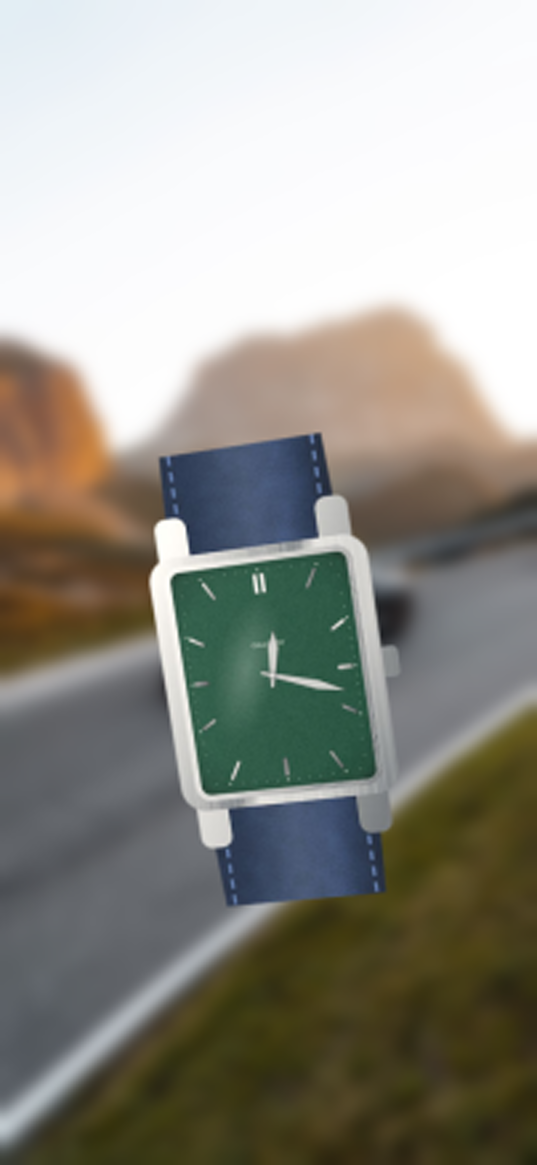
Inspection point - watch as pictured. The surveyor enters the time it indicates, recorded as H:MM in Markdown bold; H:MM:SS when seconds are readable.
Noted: **12:18**
